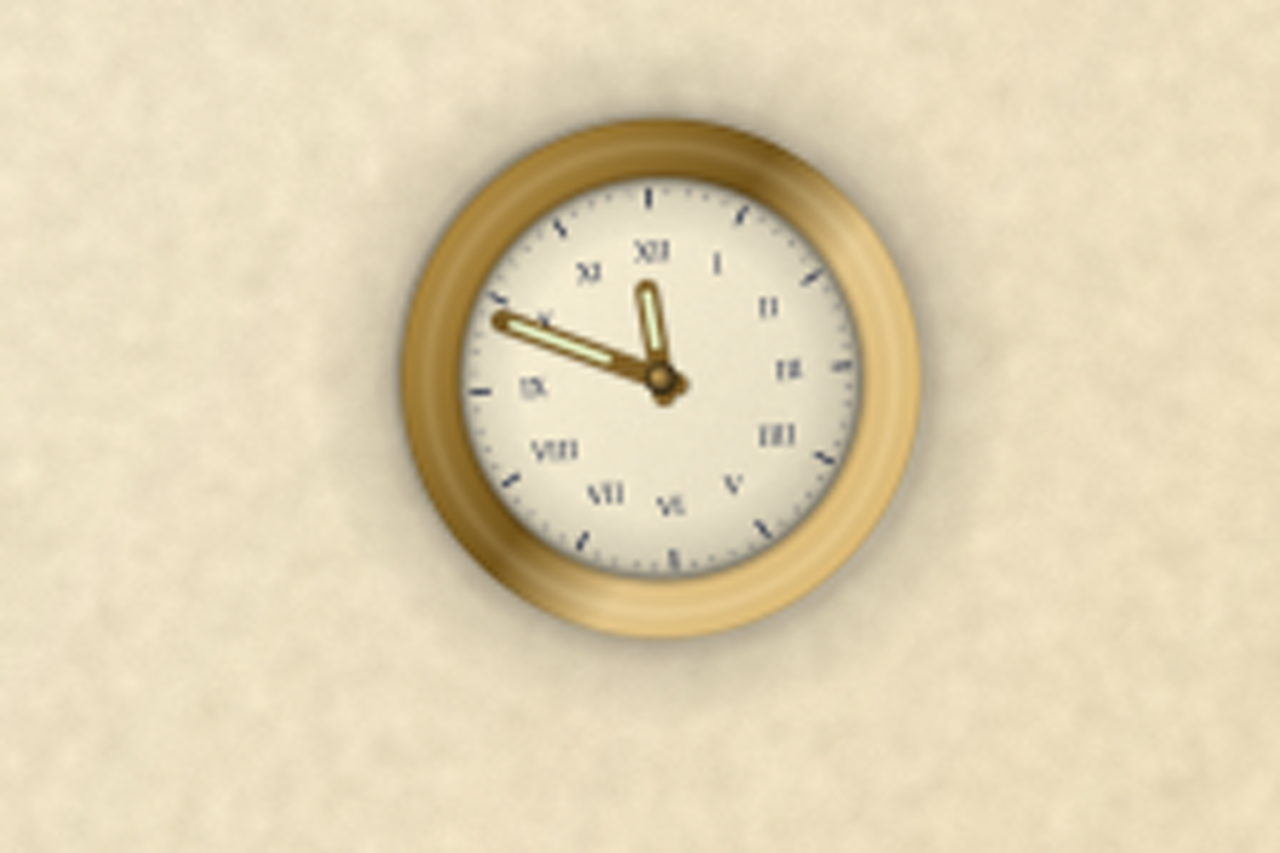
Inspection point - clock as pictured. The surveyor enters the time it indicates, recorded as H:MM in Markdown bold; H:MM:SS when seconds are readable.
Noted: **11:49**
